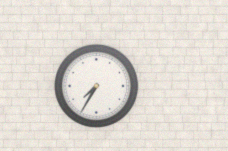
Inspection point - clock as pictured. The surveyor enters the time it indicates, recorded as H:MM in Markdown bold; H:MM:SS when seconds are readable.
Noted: **7:35**
